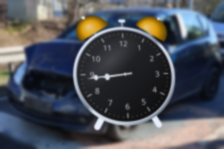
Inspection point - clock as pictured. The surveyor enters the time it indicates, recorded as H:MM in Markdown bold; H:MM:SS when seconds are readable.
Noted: **8:44**
